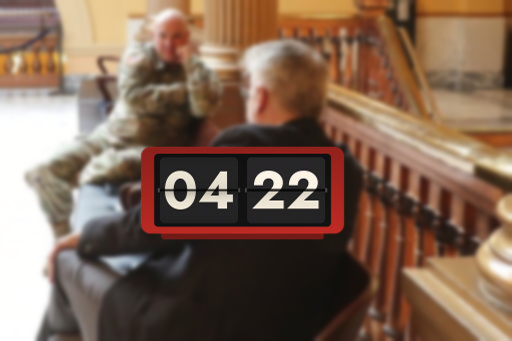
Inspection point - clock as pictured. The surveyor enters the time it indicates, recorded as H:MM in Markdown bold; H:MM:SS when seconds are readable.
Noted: **4:22**
